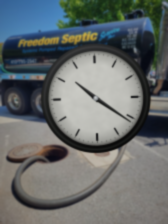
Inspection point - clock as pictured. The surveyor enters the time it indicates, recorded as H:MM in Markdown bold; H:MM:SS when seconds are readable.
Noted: **10:21**
